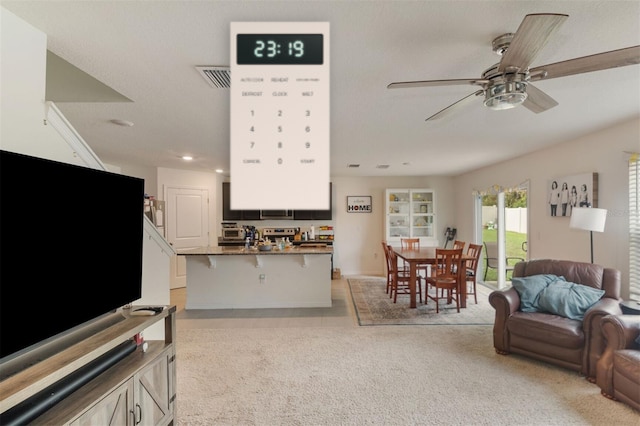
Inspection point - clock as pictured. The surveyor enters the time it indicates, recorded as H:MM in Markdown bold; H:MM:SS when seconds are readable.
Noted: **23:19**
